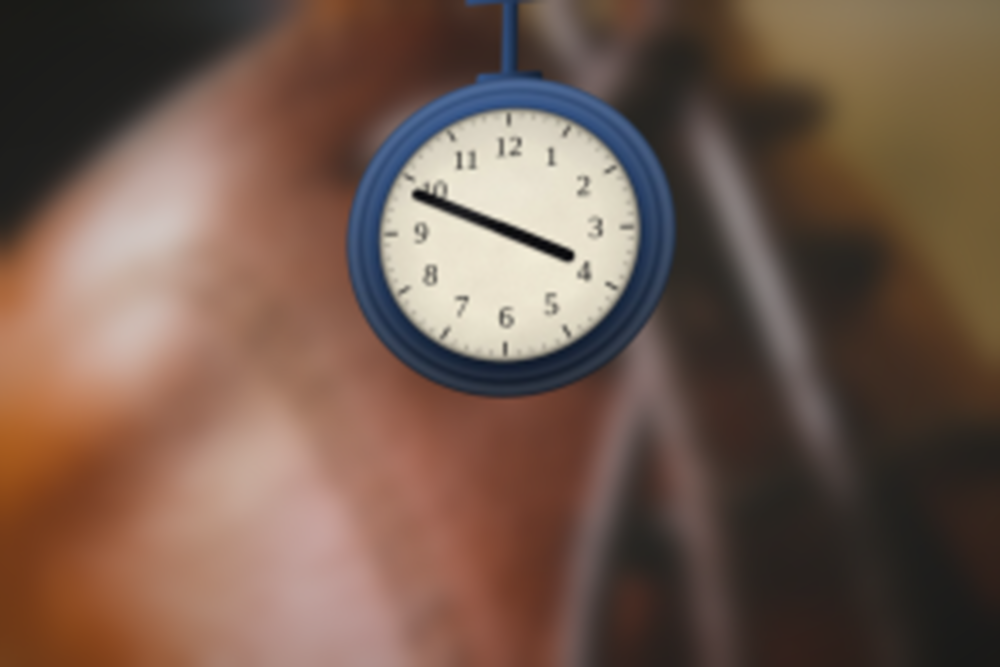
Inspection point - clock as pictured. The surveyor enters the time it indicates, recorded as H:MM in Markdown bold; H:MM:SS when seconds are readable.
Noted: **3:49**
